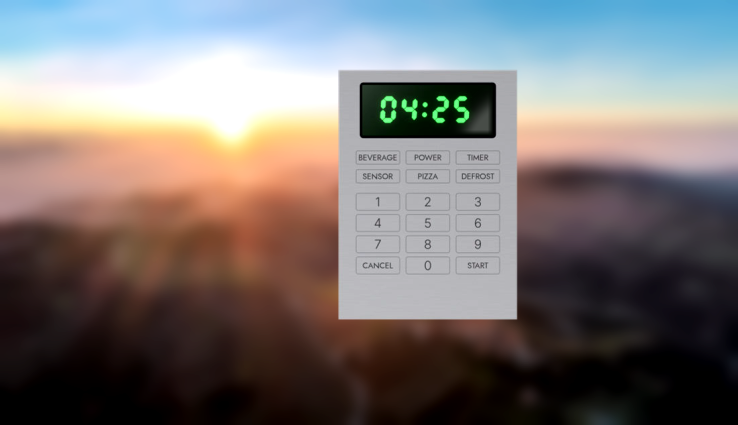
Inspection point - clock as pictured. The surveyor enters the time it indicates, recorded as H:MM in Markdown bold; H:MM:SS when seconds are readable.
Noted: **4:25**
